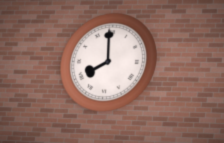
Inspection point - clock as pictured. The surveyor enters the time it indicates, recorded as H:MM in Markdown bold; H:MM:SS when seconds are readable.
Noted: **7:59**
